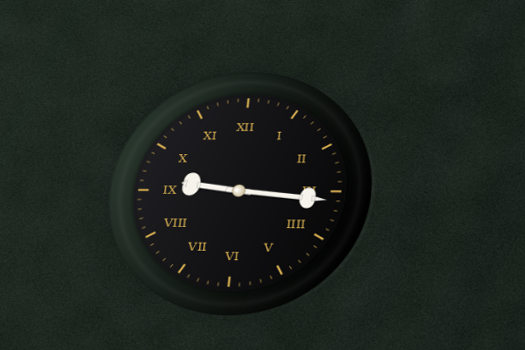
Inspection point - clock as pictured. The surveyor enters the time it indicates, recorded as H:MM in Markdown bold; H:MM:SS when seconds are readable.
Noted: **9:16**
